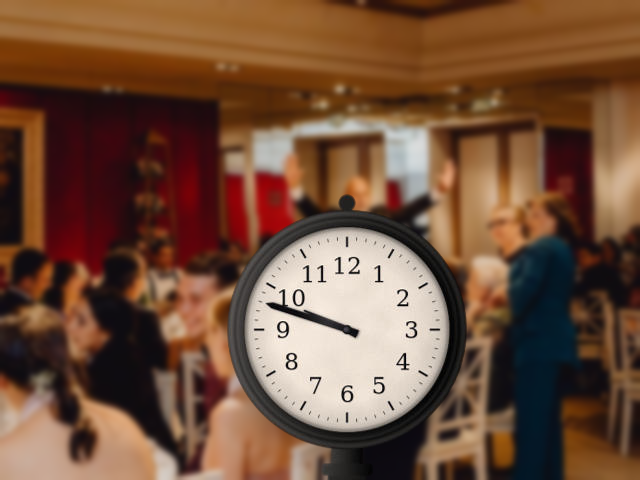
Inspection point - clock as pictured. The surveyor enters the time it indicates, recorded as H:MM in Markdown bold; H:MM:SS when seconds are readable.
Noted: **9:48**
